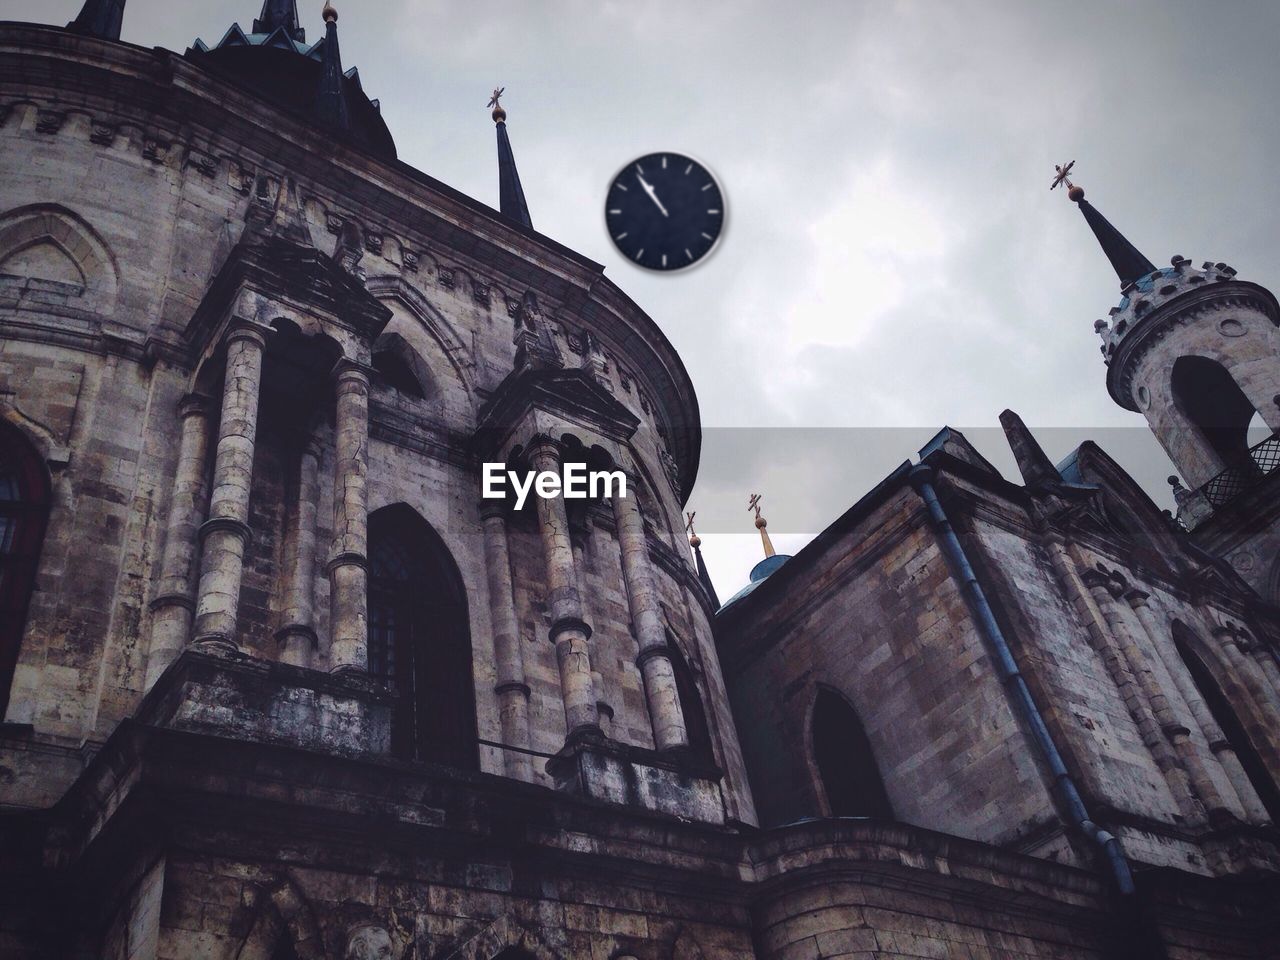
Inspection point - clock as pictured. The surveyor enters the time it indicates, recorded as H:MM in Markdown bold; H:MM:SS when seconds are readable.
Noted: **10:54**
